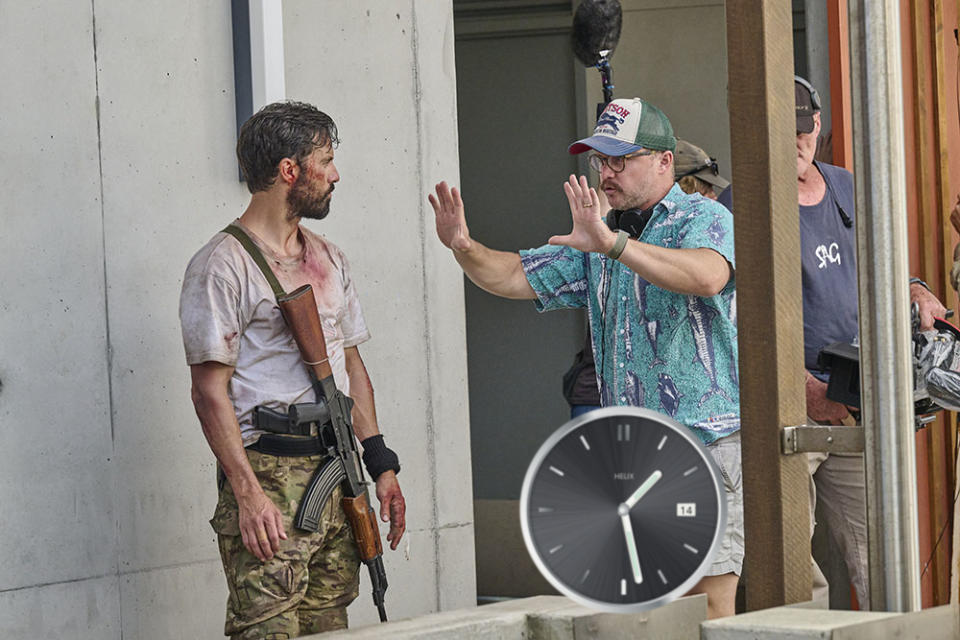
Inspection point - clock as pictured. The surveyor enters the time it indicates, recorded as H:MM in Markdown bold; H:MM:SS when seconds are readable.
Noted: **1:28**
